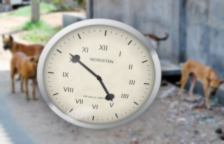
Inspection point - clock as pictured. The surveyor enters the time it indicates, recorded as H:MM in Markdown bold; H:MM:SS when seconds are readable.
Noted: **4:51**
